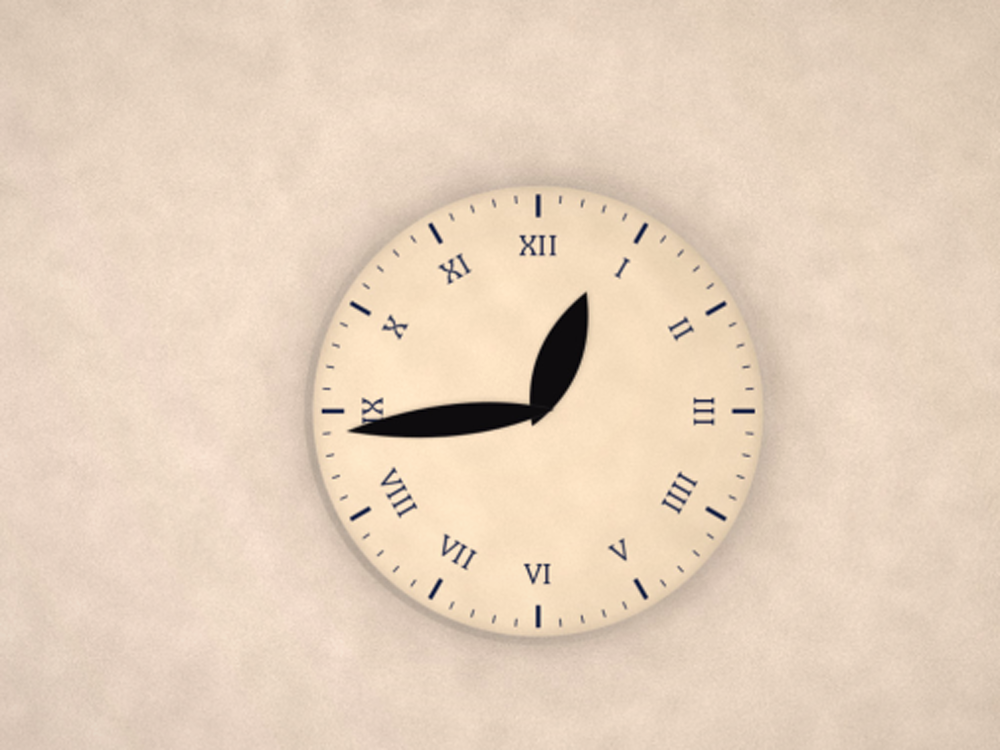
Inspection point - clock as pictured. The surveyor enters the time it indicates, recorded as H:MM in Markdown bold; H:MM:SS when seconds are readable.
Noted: **12:44**
